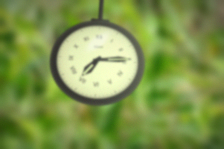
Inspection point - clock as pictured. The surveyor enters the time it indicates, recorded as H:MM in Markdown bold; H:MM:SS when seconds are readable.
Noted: **7:14**
